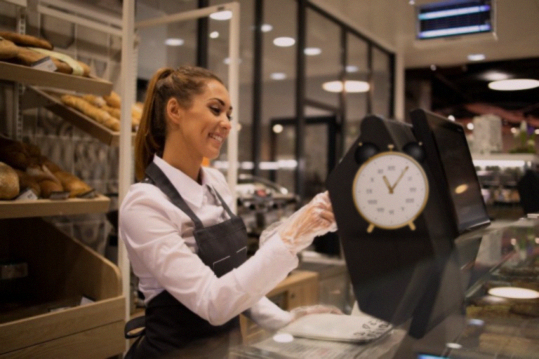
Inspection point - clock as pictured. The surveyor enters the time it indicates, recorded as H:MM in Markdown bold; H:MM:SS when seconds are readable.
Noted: **11:06**
